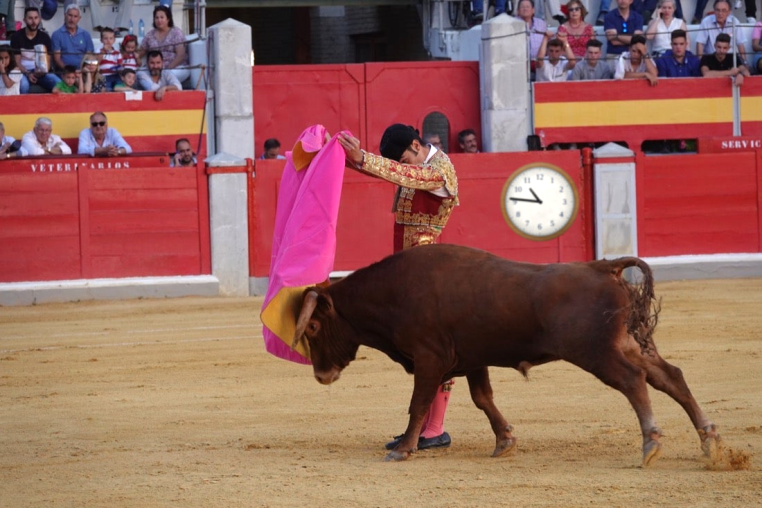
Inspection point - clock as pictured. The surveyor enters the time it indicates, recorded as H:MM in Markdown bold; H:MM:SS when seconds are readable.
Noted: **10:46**
